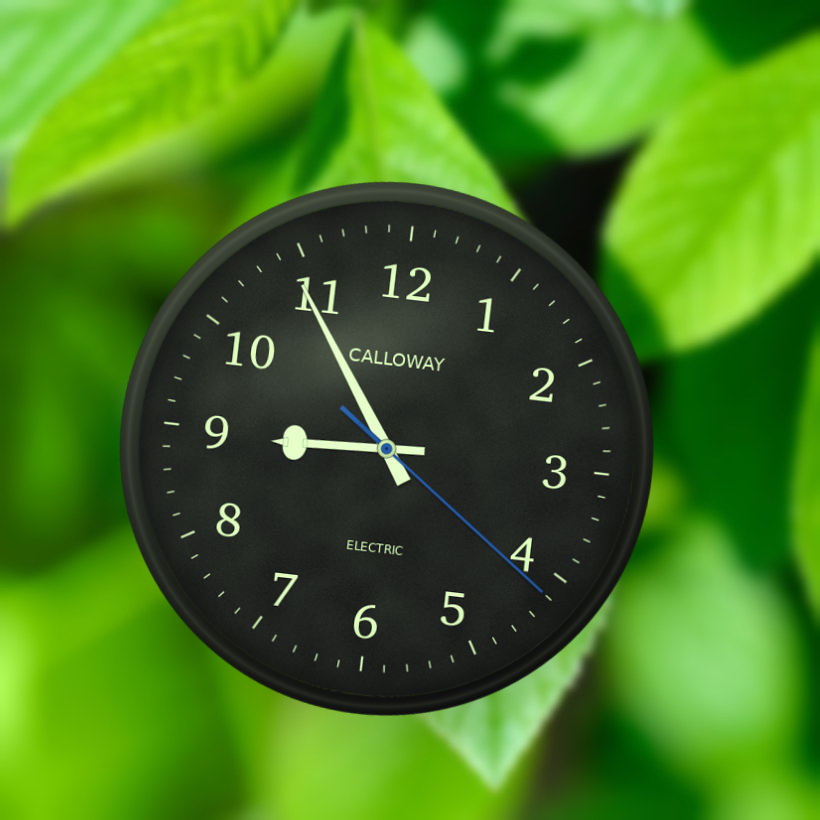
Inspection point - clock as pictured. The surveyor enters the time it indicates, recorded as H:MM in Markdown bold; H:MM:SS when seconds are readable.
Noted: **8:54:21**
